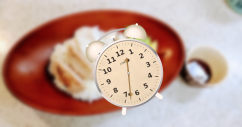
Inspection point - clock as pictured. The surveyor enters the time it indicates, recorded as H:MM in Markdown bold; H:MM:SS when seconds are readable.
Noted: **12:33**
